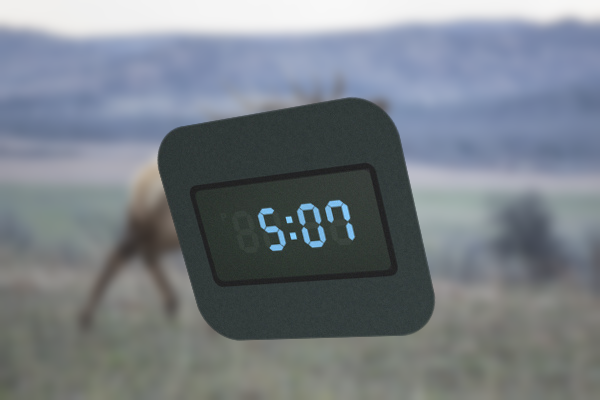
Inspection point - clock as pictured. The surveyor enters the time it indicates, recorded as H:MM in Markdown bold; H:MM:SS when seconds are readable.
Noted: **5:07**
